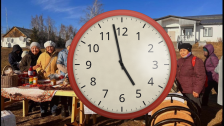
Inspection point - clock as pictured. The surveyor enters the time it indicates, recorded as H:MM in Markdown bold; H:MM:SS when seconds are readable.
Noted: **4:58**
